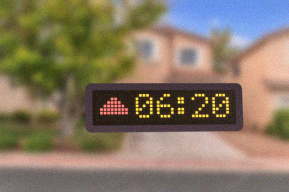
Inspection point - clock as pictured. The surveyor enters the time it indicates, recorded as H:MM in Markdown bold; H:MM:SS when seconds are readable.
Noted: **6:20**
